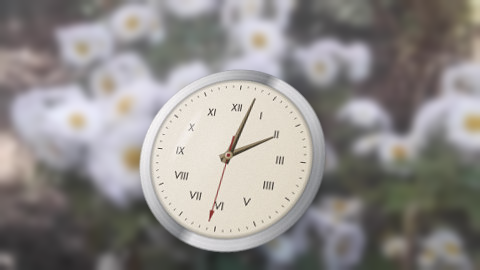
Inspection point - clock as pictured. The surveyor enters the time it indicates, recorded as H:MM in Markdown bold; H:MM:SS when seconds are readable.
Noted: **2:02:31**
